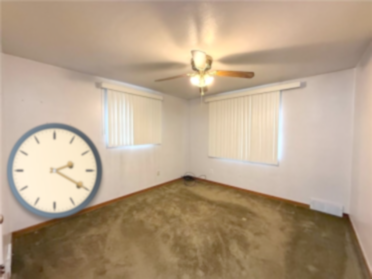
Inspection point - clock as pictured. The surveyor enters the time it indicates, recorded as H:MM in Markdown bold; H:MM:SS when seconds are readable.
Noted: **2:20**
